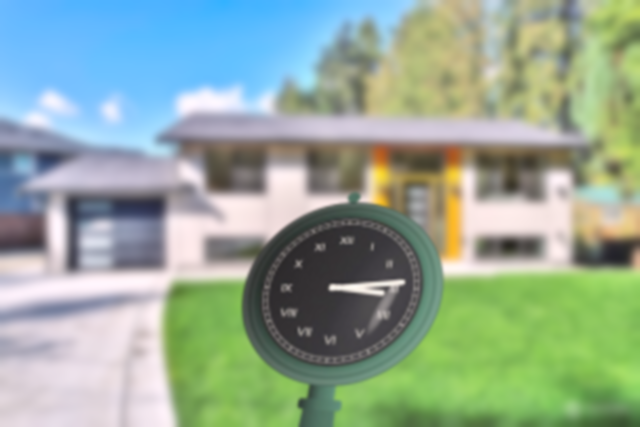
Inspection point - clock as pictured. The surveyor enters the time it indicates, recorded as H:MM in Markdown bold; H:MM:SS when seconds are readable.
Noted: **3:14**
